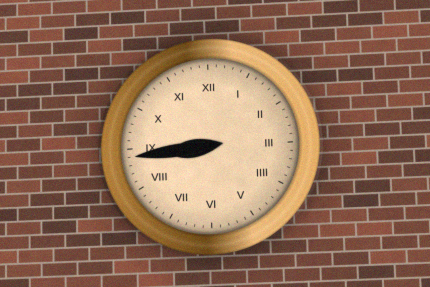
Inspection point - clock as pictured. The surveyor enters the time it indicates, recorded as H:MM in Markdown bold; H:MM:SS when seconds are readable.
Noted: **8:44**
